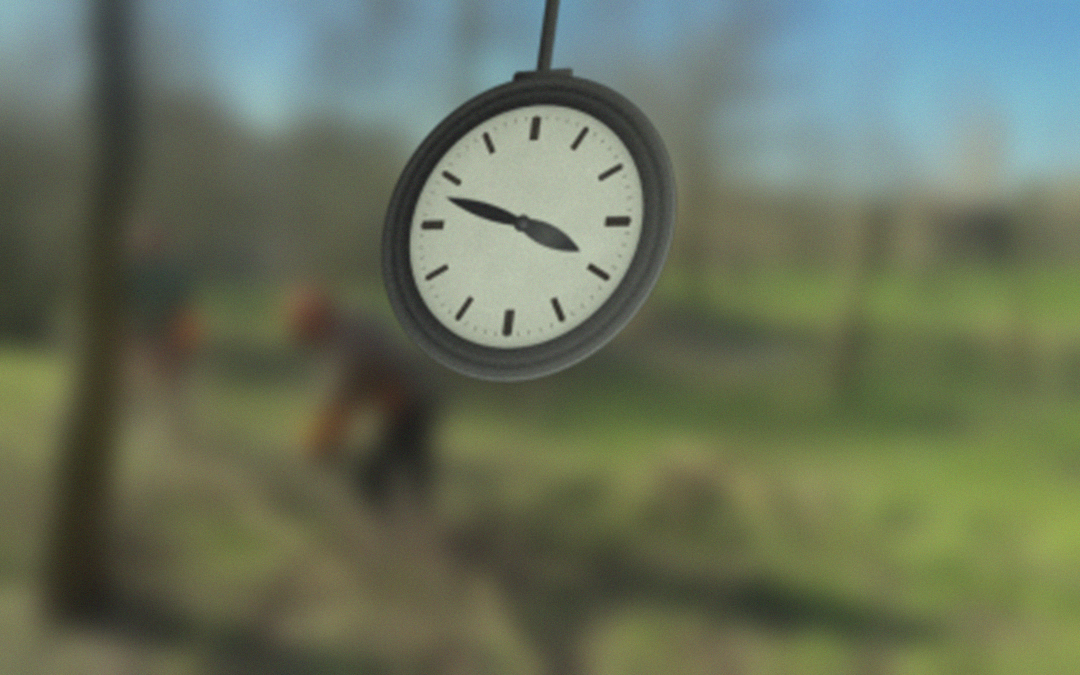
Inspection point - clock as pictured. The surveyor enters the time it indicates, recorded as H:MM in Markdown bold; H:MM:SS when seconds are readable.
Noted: **3:48**
